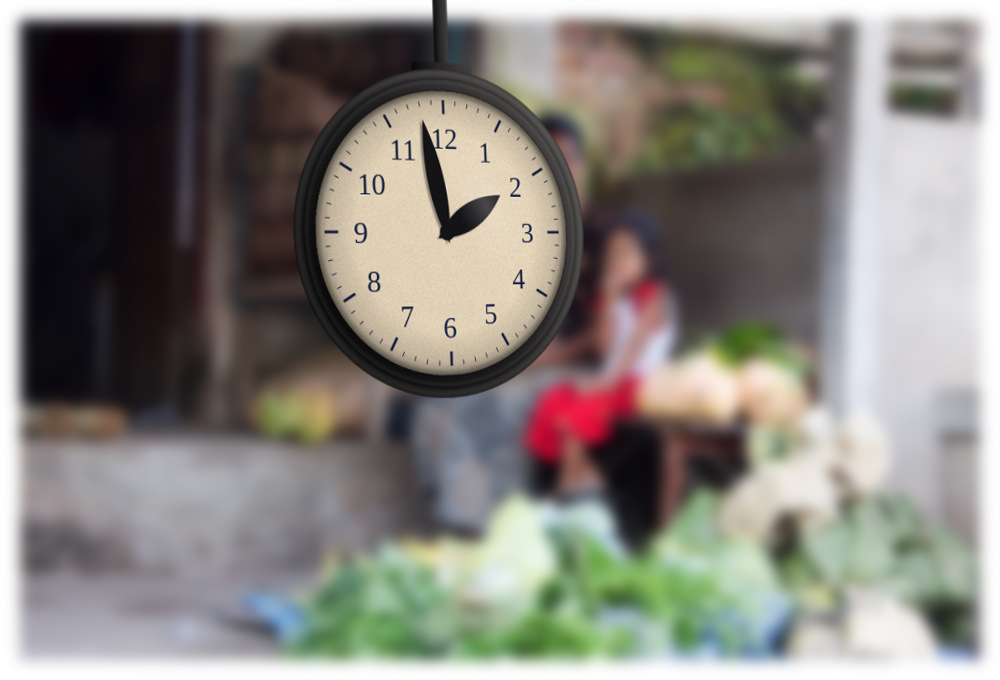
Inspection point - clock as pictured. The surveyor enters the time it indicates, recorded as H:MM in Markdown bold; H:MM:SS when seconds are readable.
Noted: **1:58**
